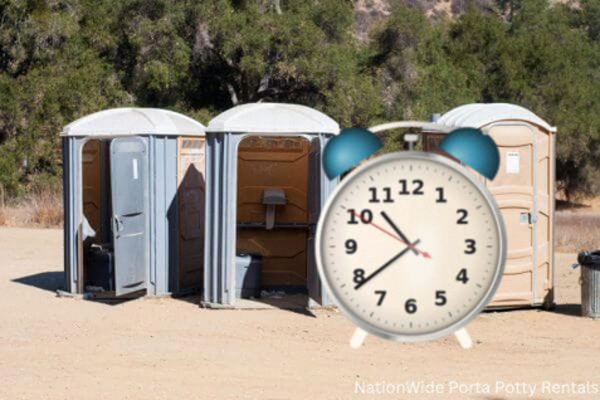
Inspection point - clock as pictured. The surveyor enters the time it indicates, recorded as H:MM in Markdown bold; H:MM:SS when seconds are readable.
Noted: **10:38:50**
